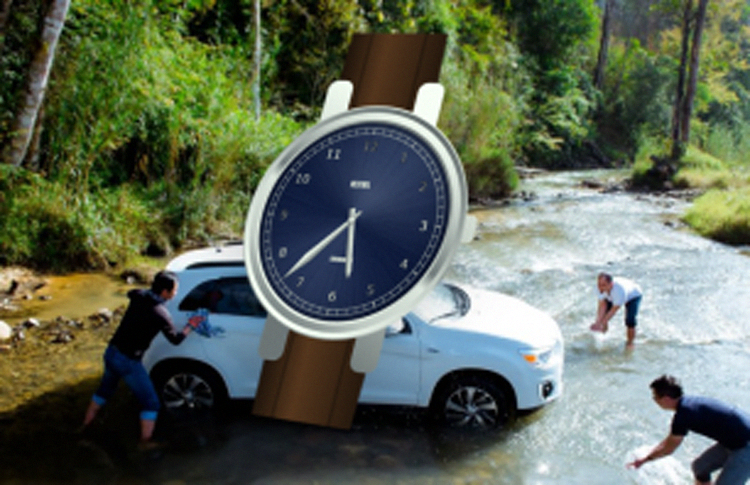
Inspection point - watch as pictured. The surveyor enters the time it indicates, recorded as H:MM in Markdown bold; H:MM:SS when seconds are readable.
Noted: **5:37**
